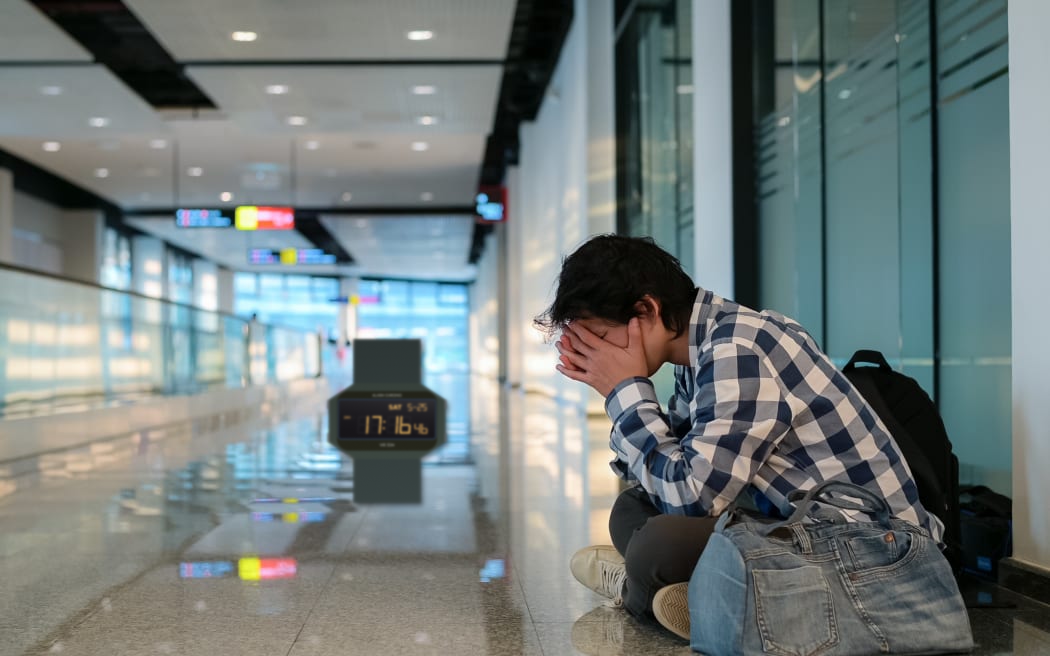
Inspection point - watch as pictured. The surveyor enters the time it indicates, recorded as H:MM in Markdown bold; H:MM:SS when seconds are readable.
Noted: **17:16**
